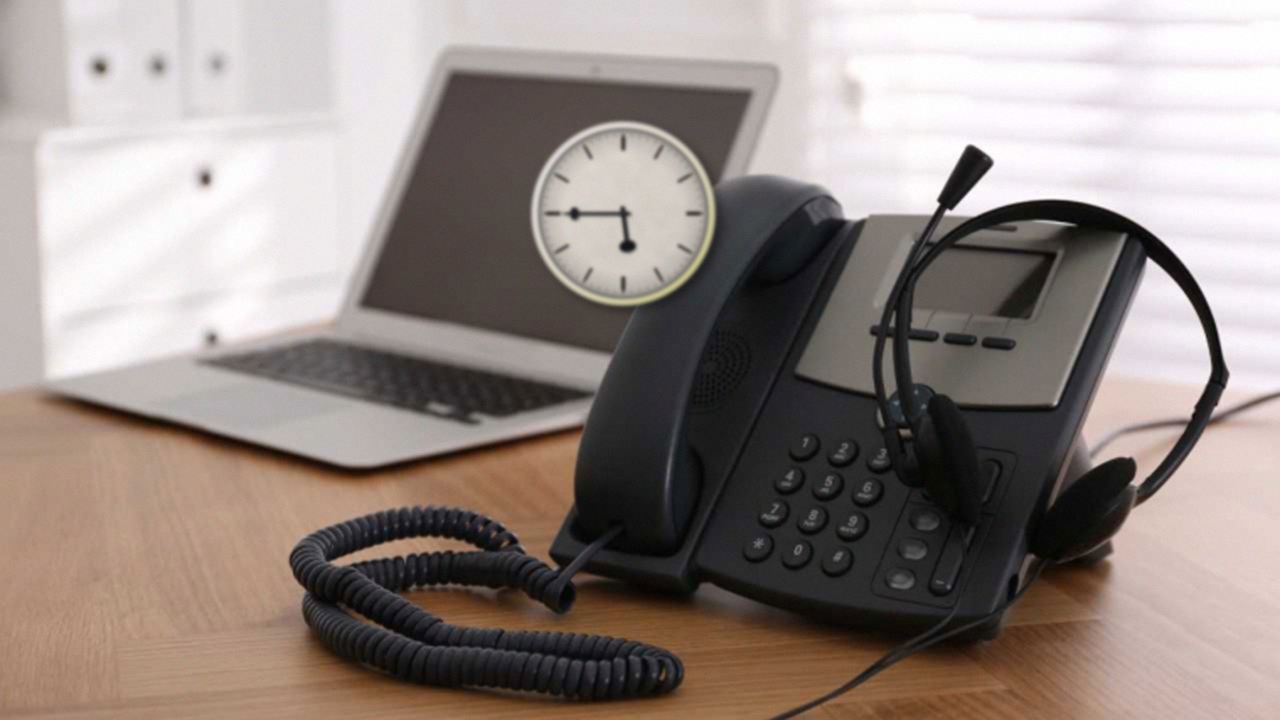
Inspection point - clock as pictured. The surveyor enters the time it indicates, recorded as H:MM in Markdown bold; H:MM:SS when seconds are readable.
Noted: **5:45**
